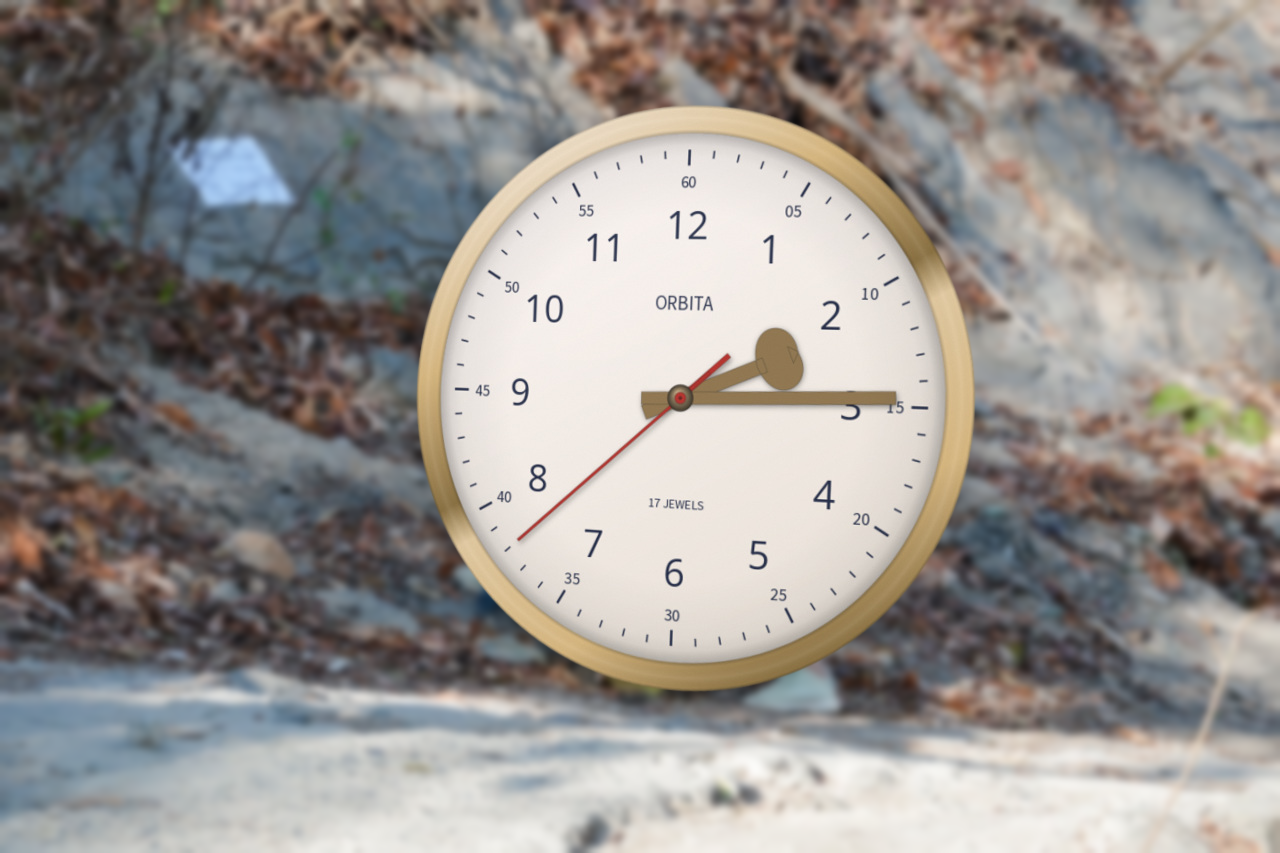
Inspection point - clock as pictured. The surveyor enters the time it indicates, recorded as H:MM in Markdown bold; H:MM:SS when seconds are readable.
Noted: **2:14:38**
